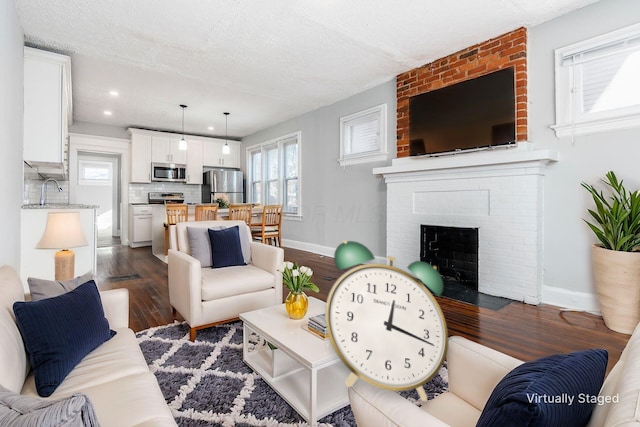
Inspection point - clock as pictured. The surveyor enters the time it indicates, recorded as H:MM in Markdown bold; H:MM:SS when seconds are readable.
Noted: **12:17**
